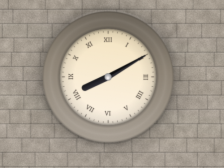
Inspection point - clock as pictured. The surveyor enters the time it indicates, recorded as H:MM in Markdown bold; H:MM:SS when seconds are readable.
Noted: **8:10**
